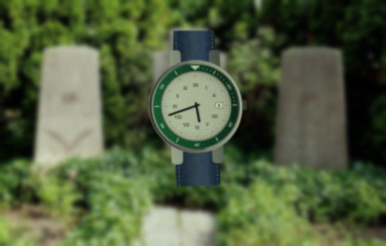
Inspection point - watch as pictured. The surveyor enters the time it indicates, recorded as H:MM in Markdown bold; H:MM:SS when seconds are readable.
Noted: **5:42**
